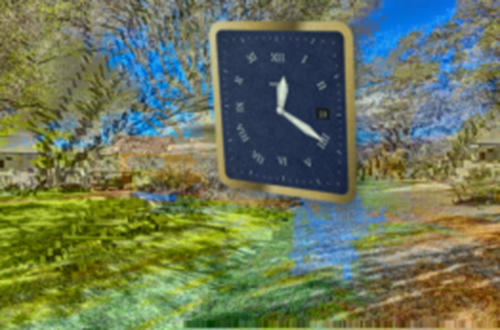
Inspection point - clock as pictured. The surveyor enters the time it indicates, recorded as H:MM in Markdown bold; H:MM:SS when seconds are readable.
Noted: **12:20**
